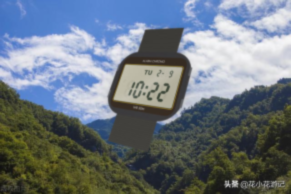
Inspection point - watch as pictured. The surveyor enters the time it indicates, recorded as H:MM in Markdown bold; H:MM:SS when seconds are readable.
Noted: **10:22**
